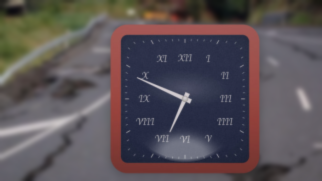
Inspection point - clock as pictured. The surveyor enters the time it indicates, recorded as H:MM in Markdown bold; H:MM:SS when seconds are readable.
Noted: **6:49**
